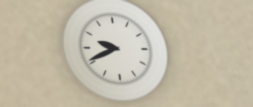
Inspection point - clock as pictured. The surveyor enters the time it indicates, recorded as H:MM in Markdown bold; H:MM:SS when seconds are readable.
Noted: **9:41**
